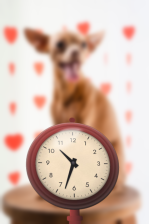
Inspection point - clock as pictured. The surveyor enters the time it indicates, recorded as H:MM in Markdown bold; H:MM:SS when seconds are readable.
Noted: **10:33**
